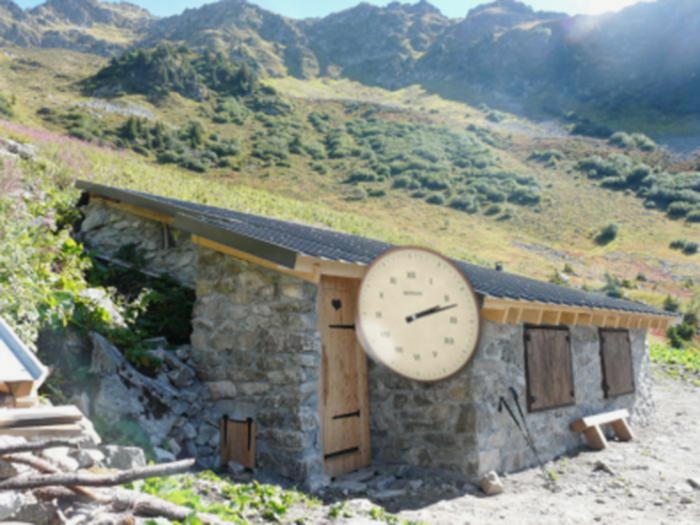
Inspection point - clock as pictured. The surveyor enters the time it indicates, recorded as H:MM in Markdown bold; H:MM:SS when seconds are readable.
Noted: **2:12**
